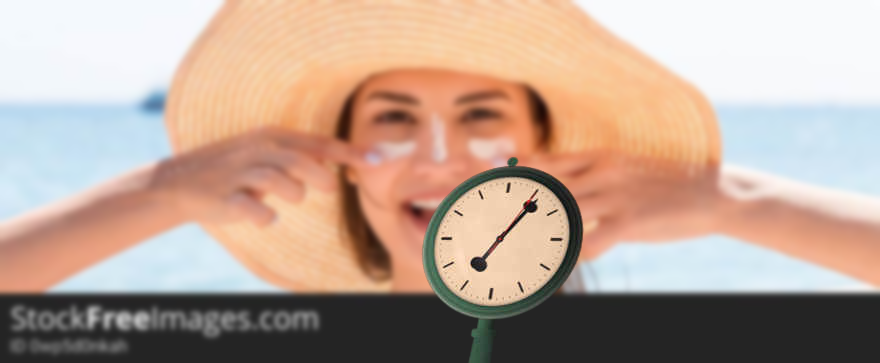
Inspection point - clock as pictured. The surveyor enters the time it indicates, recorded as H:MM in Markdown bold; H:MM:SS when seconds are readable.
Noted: **7:06:05**
